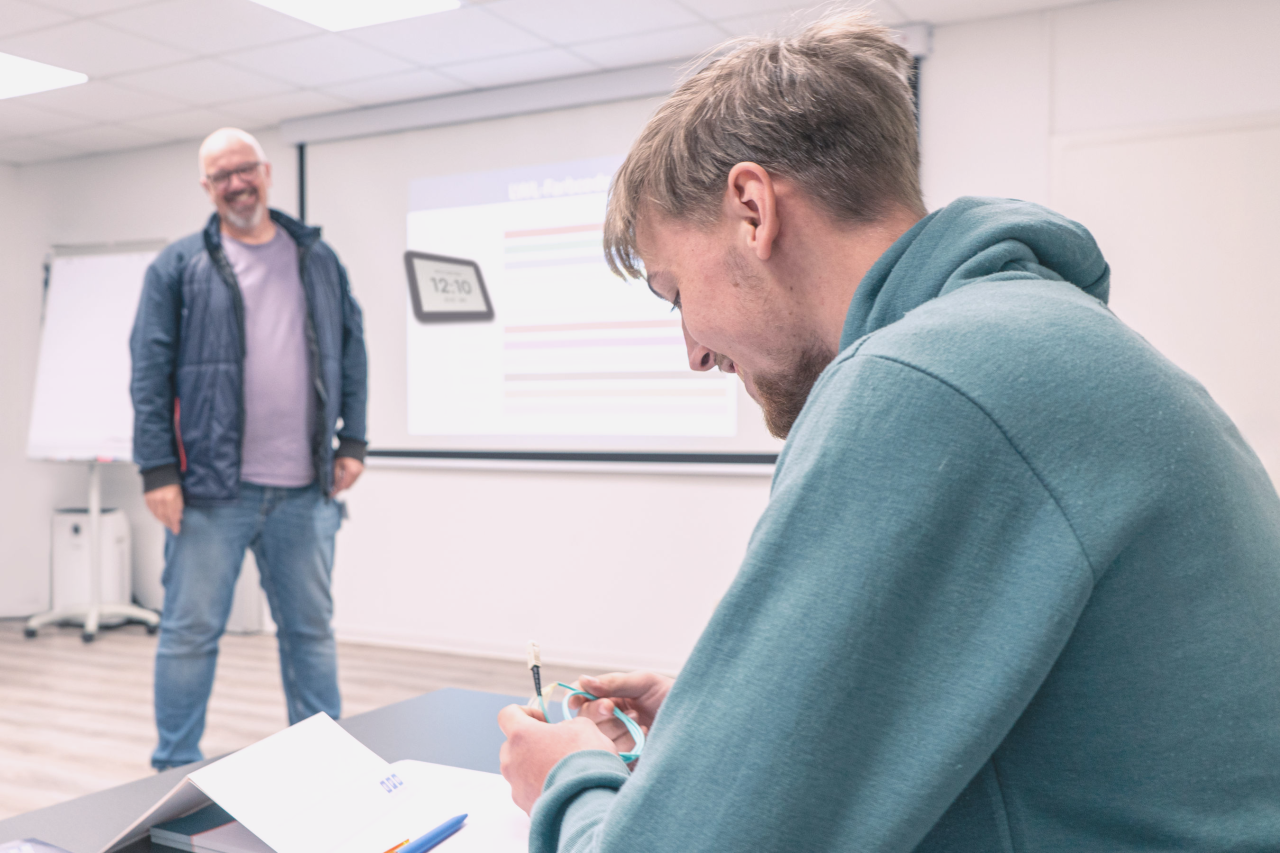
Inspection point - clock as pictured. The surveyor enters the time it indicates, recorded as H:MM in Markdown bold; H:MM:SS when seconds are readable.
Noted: **12:10**
